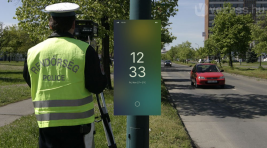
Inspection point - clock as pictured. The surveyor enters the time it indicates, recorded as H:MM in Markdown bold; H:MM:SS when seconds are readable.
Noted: **12:33**
